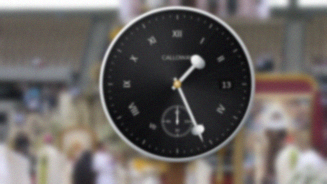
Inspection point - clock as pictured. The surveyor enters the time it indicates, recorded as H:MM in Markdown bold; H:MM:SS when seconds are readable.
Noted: **1:26**
